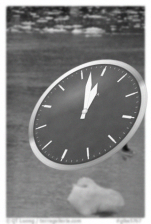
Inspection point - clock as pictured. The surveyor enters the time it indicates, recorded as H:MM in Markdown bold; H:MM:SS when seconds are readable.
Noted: **11:57**
